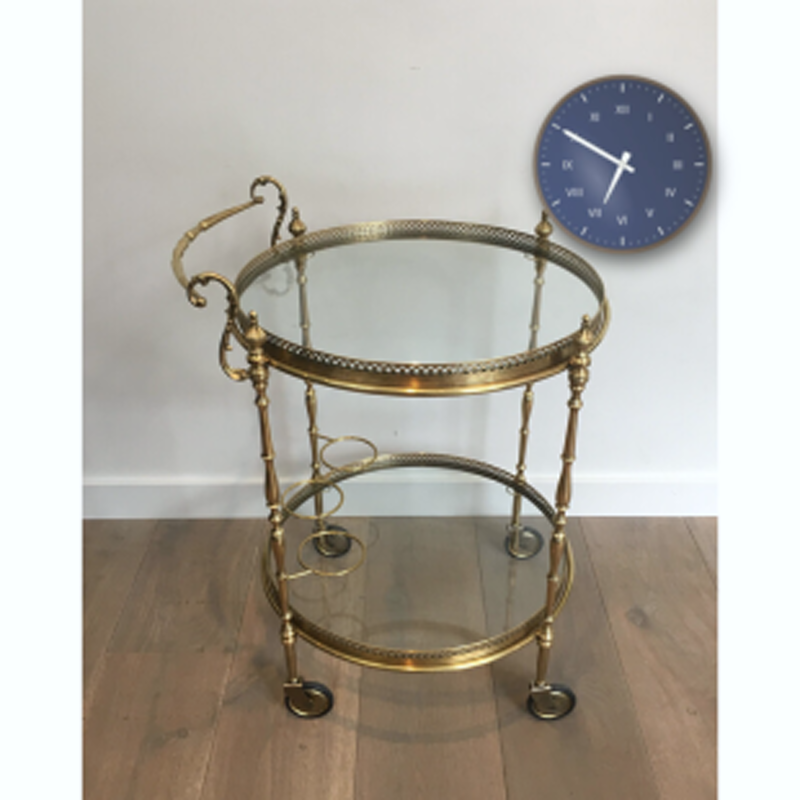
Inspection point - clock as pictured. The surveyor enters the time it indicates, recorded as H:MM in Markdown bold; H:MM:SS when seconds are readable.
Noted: **6:50**
